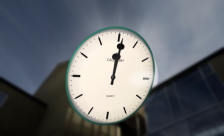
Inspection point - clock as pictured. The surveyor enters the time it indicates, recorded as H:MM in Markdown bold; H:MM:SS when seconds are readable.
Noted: **12:01**
